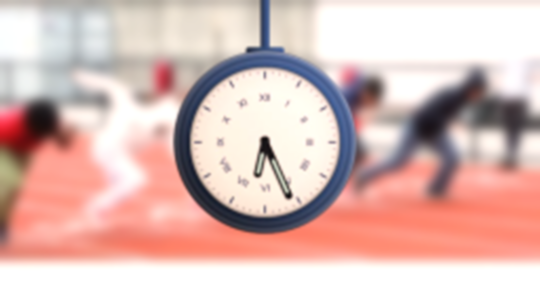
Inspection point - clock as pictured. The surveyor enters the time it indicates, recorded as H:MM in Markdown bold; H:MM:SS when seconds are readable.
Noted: **6:26**
